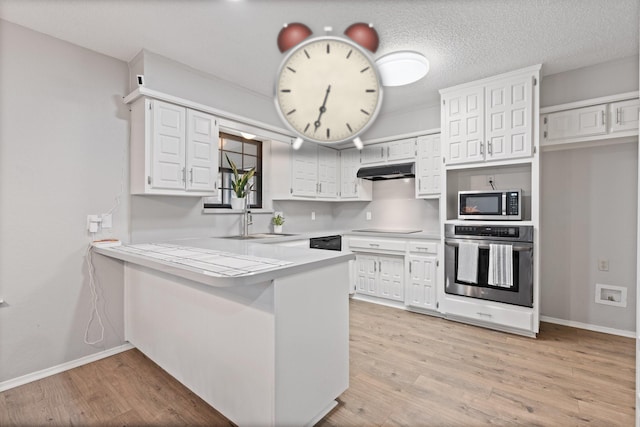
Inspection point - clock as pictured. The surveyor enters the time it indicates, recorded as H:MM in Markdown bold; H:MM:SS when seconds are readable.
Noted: **6:33**
